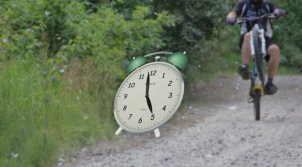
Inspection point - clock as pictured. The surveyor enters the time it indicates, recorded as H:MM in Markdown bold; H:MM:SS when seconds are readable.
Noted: **4:58**
